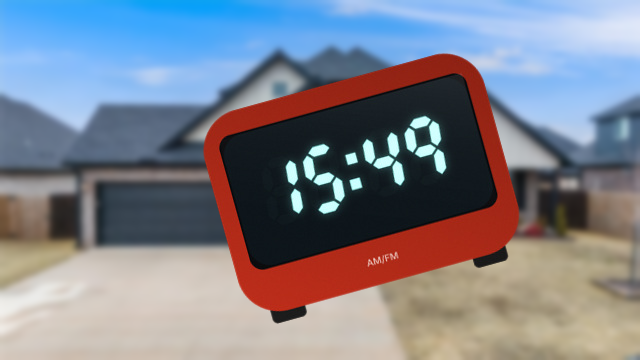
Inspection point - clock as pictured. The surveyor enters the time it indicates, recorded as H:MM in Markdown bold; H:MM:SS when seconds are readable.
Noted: **15:49**
